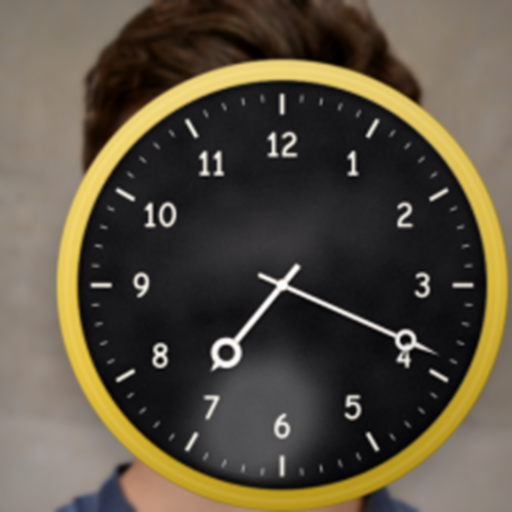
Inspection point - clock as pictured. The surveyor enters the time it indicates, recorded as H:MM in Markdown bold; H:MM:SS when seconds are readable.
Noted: **7:19**
